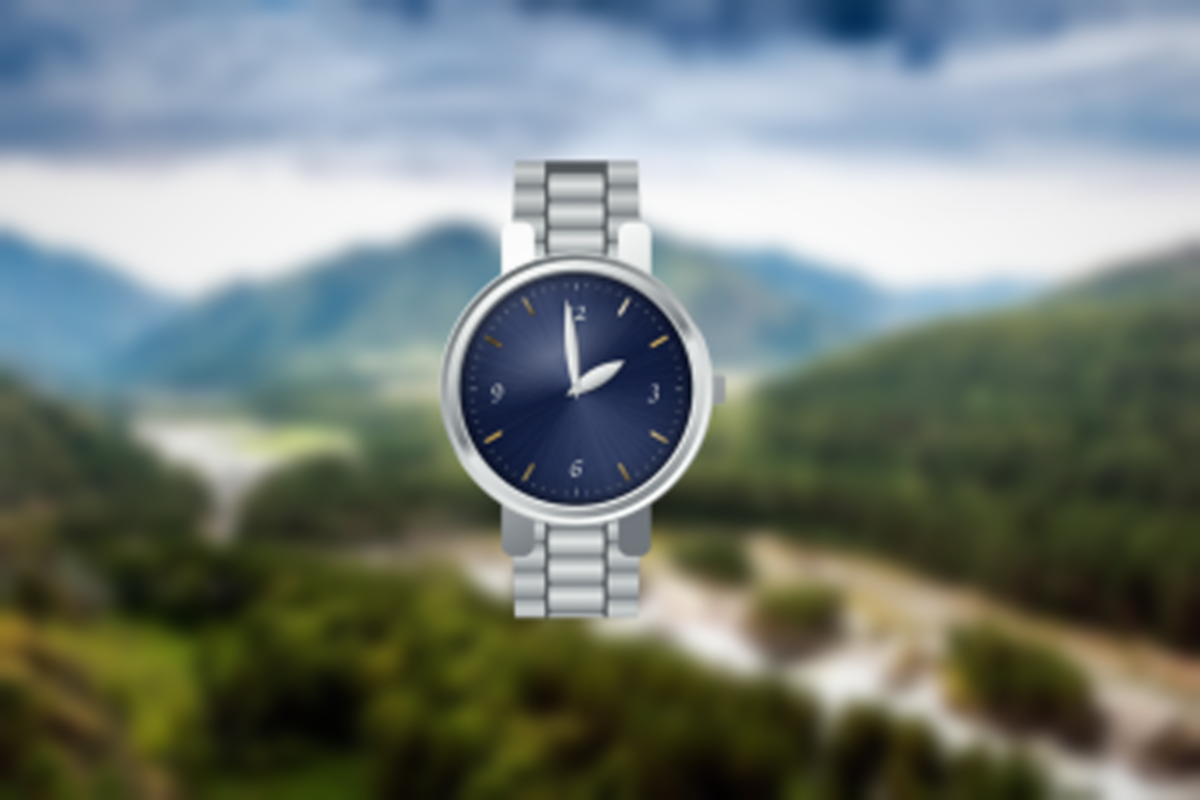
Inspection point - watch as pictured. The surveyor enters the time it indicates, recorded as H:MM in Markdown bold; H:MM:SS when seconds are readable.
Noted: **1:59**
